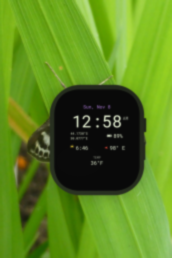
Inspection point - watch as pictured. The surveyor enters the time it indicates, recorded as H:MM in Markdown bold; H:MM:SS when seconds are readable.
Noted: **12:58**
